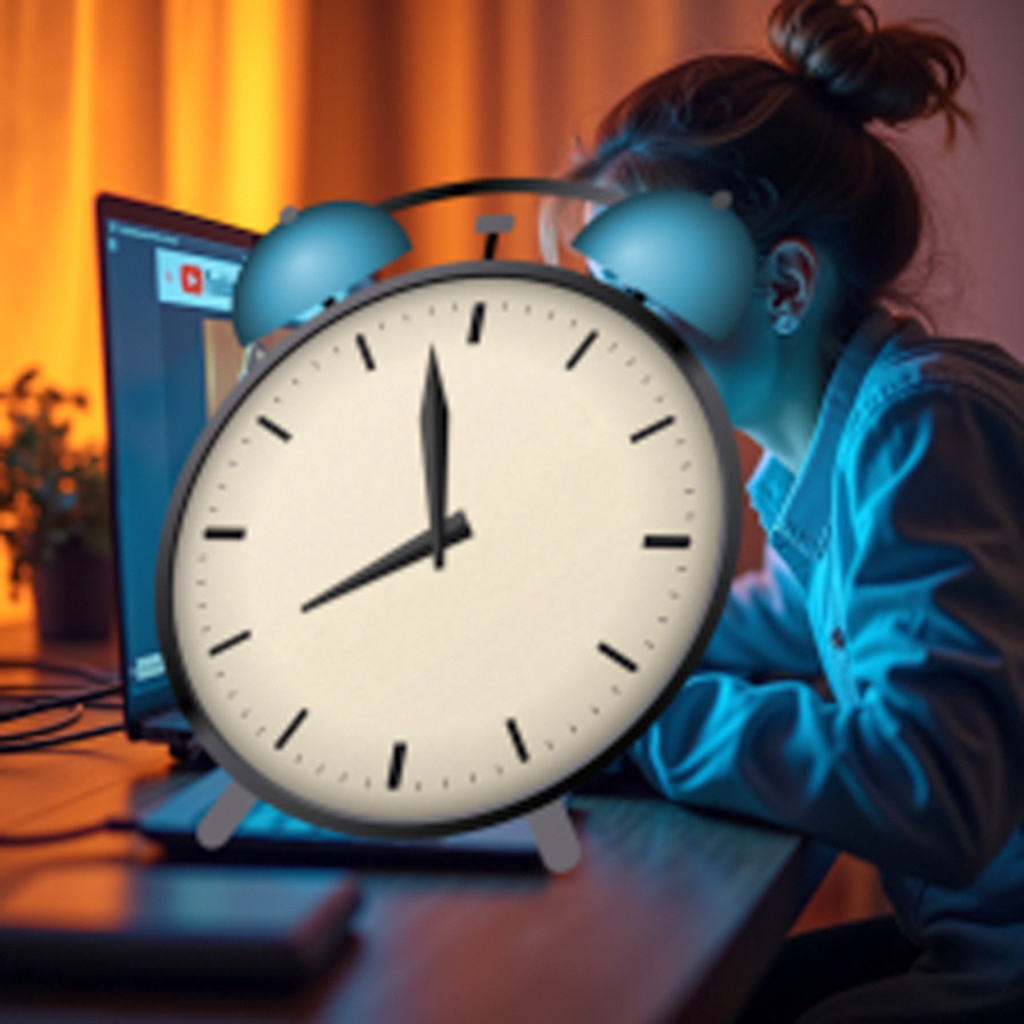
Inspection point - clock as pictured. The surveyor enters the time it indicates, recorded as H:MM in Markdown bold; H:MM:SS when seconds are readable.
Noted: **7:58**
